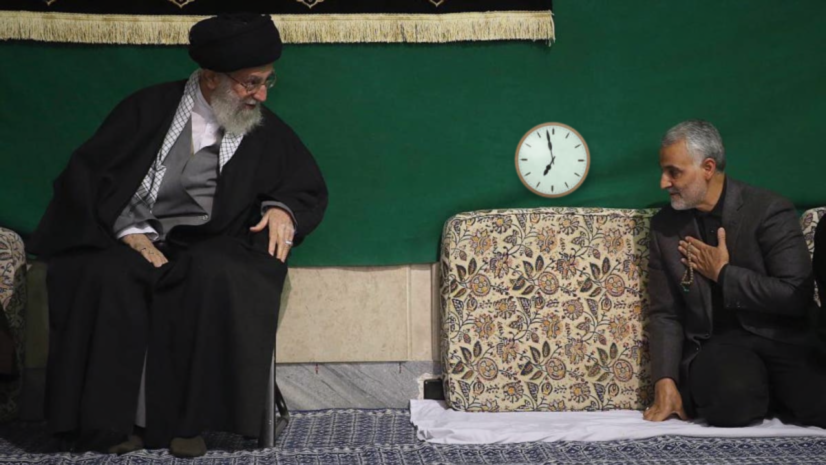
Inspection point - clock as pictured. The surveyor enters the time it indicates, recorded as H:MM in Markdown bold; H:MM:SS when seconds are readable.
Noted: **6:58**
